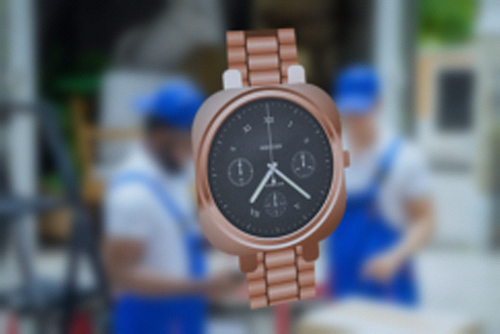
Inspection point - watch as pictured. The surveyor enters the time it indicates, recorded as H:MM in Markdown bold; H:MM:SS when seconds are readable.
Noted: **7:22**
